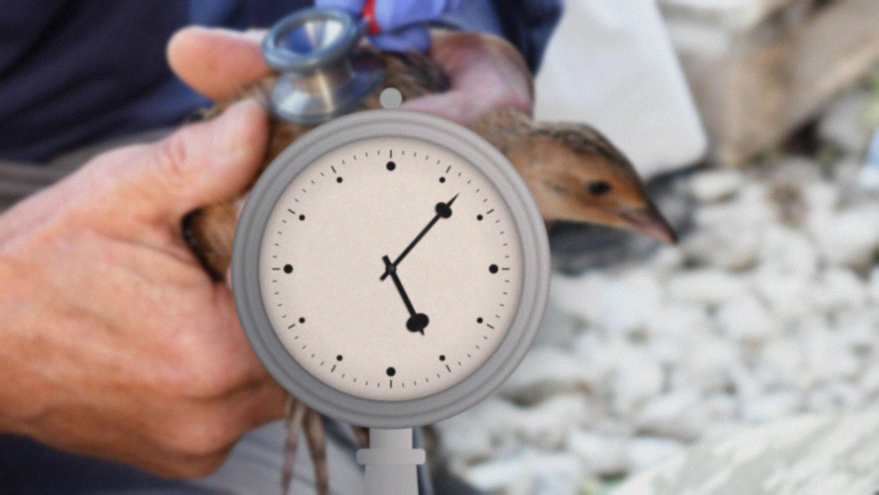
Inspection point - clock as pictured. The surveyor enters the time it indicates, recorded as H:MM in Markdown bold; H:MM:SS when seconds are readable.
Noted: **5:07**
